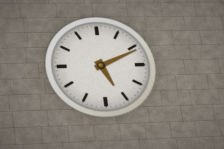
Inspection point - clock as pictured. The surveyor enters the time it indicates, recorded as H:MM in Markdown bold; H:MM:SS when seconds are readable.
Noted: **5:11**
